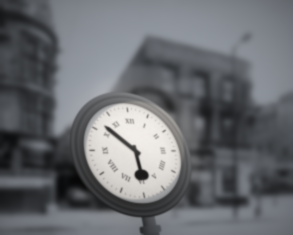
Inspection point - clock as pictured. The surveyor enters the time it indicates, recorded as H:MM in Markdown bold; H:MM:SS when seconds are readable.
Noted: **5:52**
